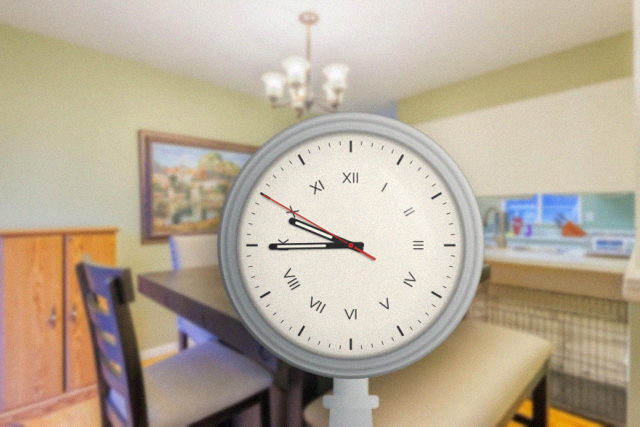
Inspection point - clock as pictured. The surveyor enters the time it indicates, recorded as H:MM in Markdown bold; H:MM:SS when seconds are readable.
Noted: **9:44:50**
